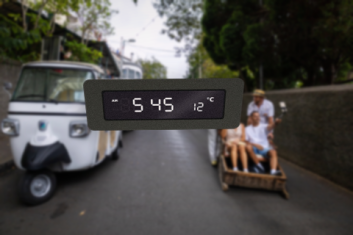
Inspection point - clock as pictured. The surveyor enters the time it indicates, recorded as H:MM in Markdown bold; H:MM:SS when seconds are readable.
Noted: **5:45**
